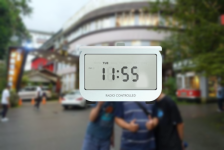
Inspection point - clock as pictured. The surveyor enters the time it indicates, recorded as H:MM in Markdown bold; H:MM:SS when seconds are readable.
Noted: **11:55**
